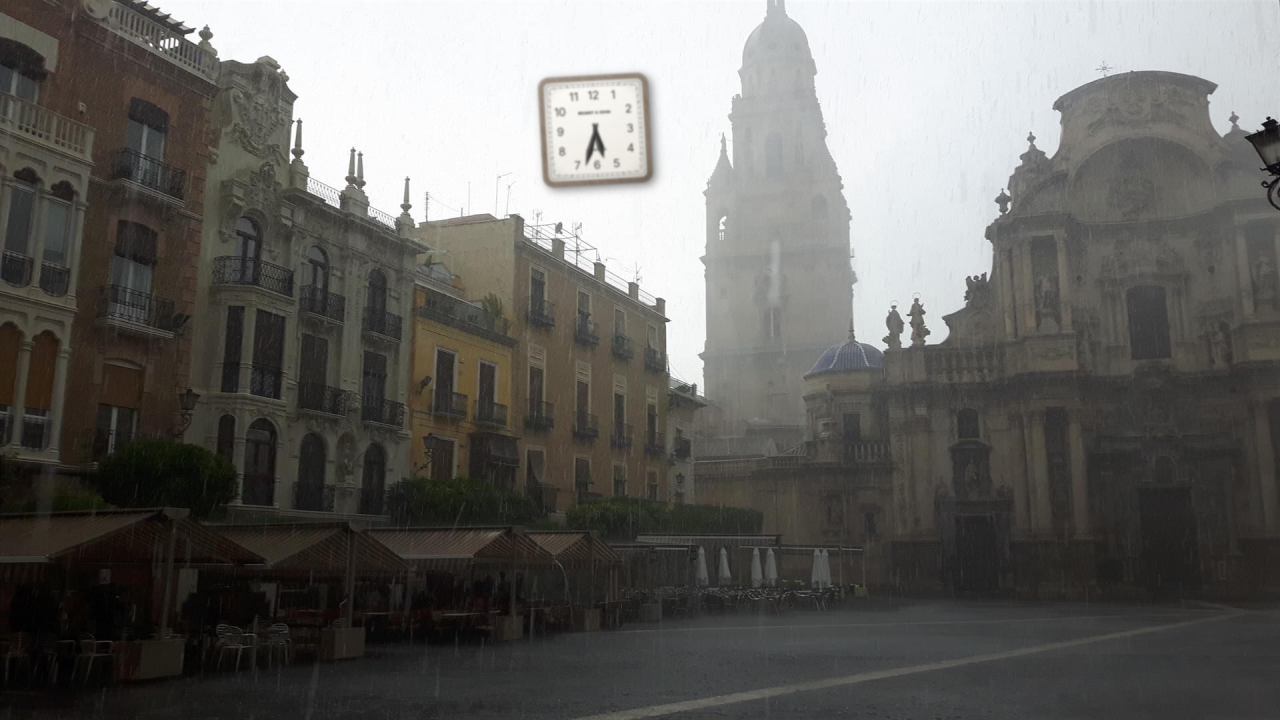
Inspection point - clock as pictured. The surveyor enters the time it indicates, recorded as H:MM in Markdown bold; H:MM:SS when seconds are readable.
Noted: **5:33**
